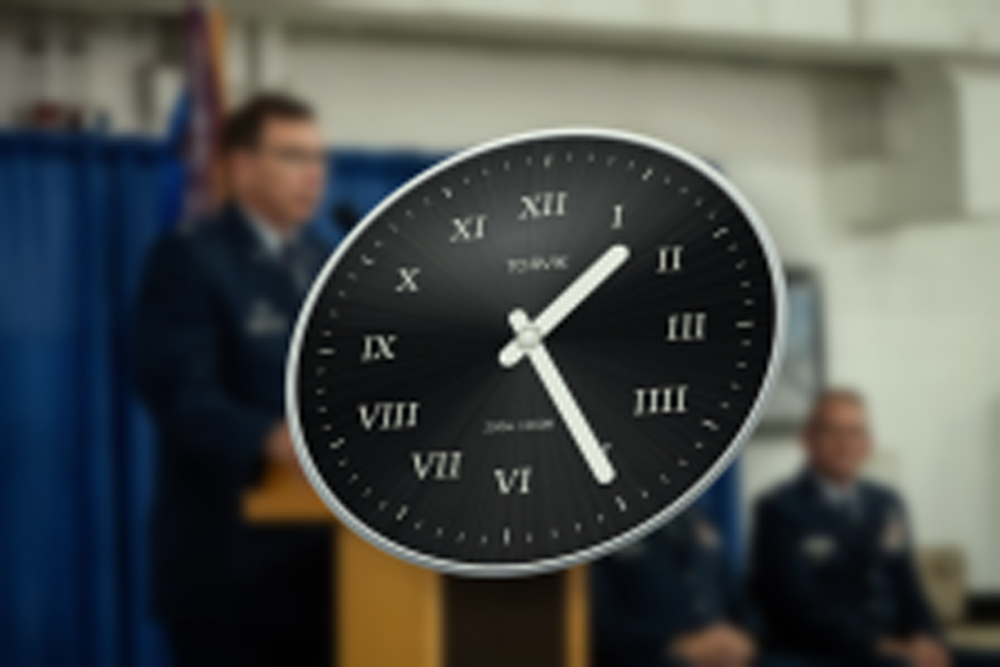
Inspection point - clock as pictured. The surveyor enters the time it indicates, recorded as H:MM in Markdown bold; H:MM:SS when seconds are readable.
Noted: **1:25**
